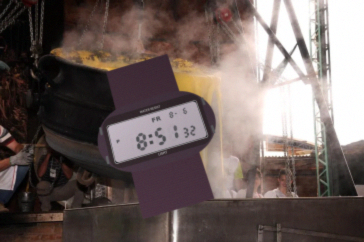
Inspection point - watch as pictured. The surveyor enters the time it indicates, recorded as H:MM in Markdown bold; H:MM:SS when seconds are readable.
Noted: **8:51:32**
